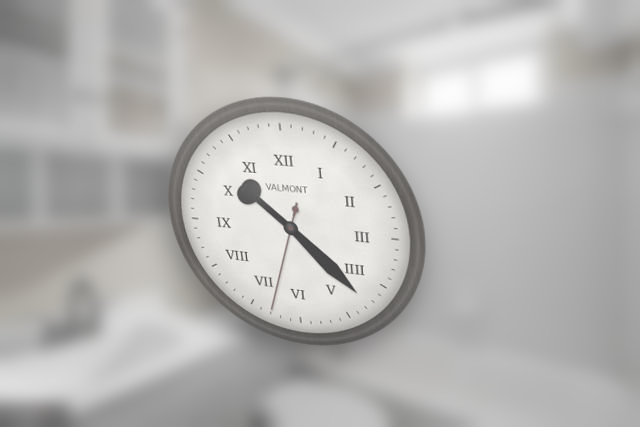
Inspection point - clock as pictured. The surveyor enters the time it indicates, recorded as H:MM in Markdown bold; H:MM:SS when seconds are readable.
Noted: **10:22:33**
